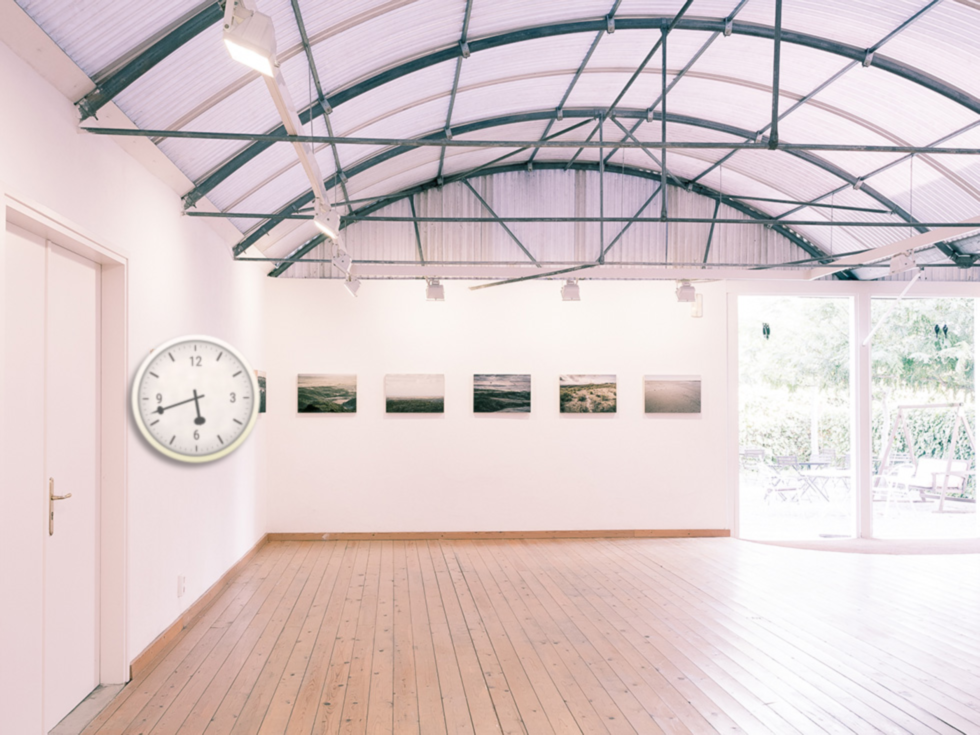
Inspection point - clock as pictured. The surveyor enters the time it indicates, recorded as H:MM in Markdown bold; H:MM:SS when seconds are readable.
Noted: **5:42**
